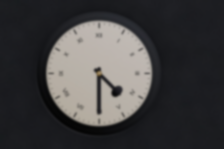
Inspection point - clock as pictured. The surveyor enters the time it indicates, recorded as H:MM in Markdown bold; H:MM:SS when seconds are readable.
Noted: **4:30**
